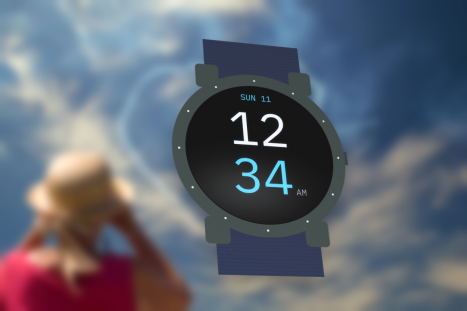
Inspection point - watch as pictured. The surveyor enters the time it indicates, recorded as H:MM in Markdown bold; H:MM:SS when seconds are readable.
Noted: **12:34**
